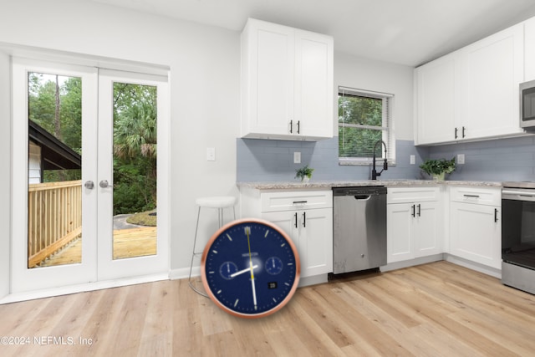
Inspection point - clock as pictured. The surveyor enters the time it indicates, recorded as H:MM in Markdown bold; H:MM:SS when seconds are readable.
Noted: **8:30**
